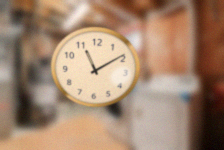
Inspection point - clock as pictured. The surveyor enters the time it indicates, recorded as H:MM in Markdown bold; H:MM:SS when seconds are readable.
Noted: **11:09**
